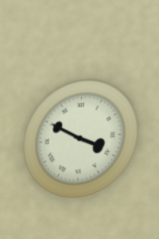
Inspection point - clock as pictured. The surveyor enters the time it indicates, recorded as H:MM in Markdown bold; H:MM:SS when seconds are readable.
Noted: **3:50**
